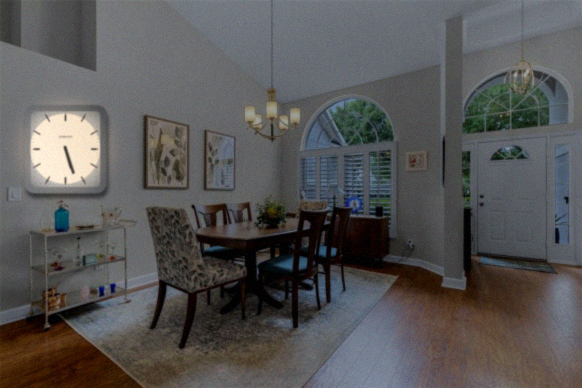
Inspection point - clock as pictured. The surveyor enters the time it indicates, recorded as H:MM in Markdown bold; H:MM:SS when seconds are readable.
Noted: **5:27**
